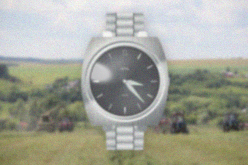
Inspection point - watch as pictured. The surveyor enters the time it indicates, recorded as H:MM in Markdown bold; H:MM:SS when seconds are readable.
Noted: **3:23**
